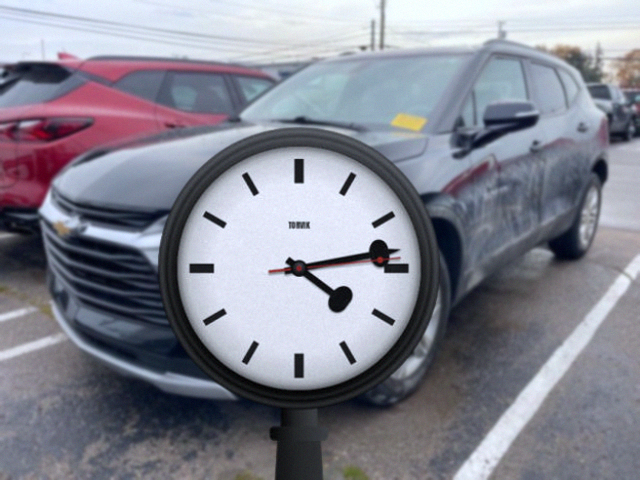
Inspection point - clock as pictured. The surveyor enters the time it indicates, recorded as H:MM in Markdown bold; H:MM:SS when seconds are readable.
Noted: **4:13:14**
